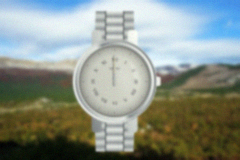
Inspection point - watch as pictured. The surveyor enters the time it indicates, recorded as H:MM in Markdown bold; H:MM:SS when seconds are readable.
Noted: **12:00**
